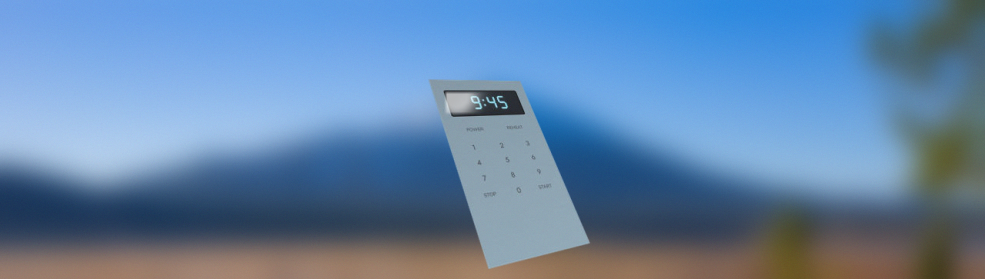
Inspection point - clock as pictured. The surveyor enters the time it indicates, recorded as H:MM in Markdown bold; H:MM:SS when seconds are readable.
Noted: **9:45**
